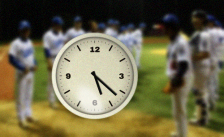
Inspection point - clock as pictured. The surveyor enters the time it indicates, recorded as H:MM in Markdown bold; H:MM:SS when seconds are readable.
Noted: **5:22**
